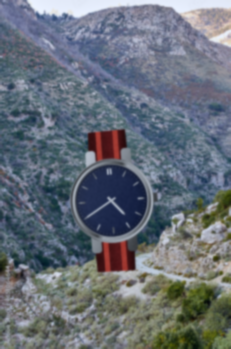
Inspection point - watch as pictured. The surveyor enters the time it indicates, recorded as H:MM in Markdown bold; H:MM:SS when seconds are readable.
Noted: **4:40**
